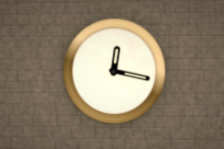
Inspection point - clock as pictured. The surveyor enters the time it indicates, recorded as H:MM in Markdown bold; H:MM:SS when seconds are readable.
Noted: **12:17**
